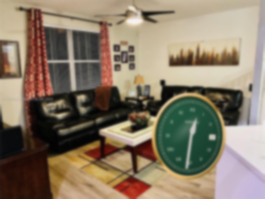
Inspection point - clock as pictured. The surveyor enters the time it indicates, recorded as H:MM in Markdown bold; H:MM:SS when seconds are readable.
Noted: **12:31**
